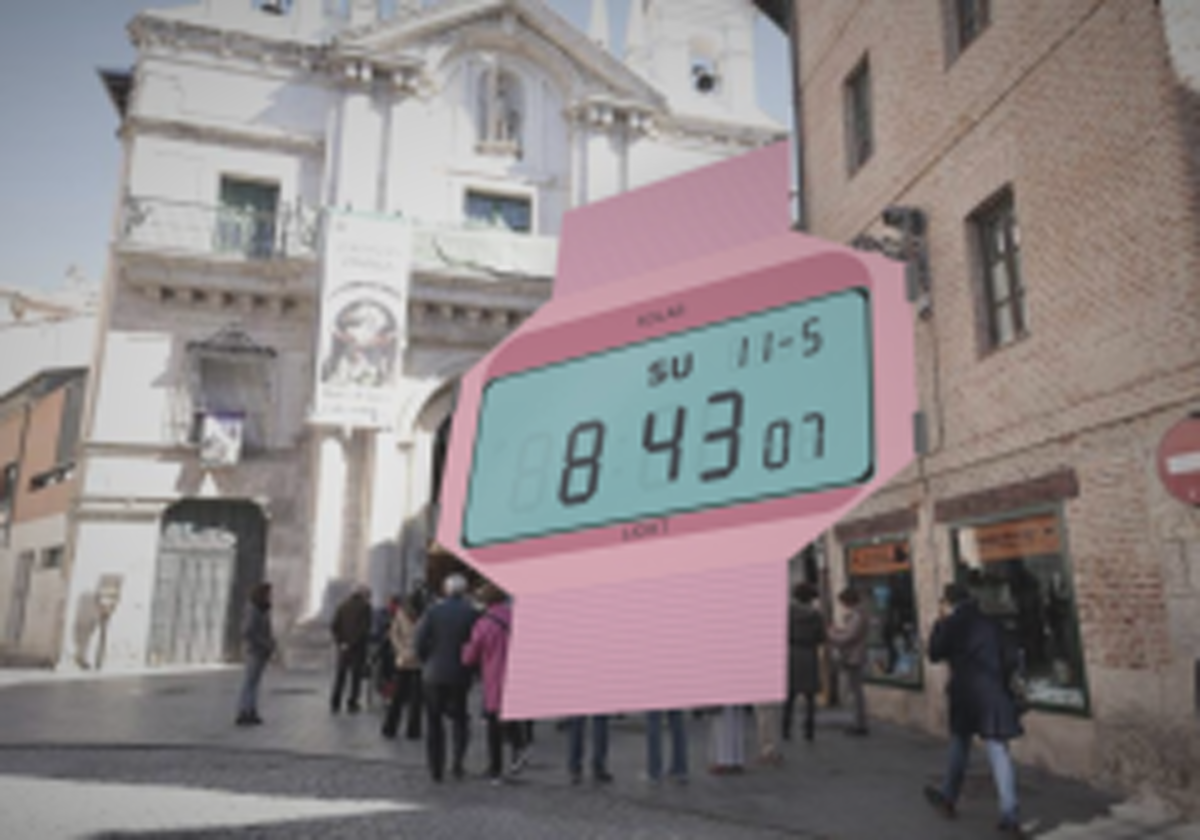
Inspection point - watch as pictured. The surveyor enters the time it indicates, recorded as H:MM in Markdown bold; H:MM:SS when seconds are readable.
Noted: **8:43:07**
